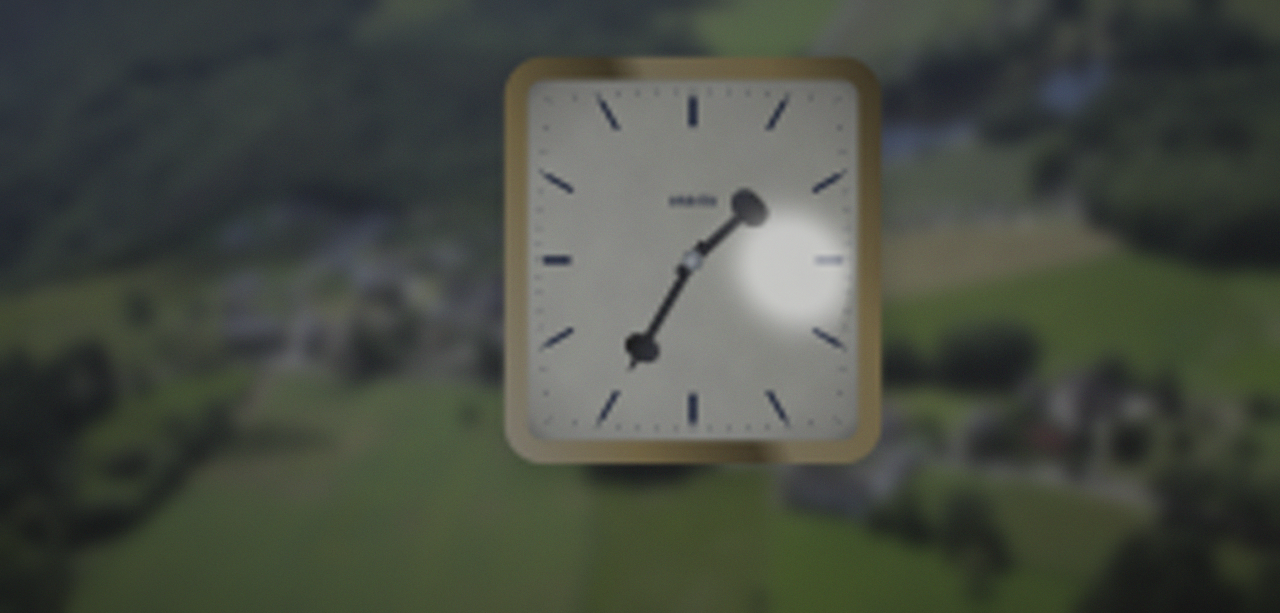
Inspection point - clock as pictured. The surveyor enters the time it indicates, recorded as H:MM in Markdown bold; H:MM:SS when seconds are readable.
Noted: **1:35**
